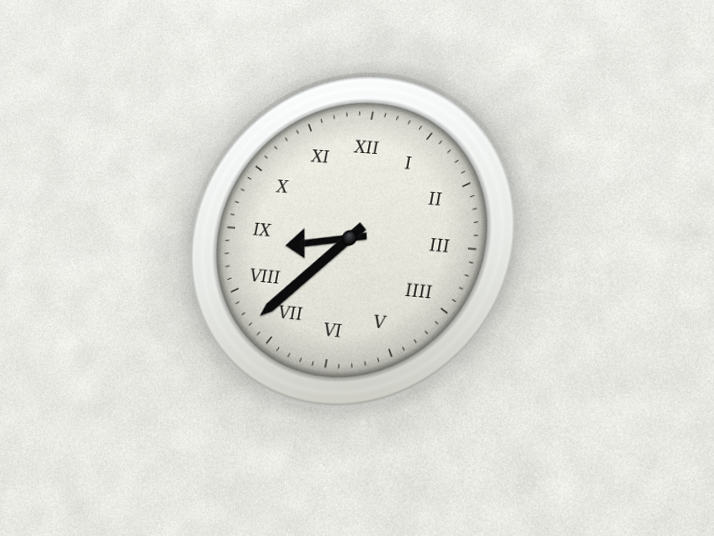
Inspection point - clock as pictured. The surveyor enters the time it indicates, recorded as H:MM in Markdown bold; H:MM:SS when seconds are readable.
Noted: **8:37**
